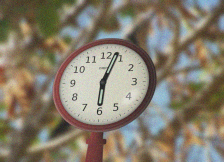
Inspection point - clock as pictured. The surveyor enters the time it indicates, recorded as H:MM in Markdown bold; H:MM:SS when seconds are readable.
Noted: **6:03**
